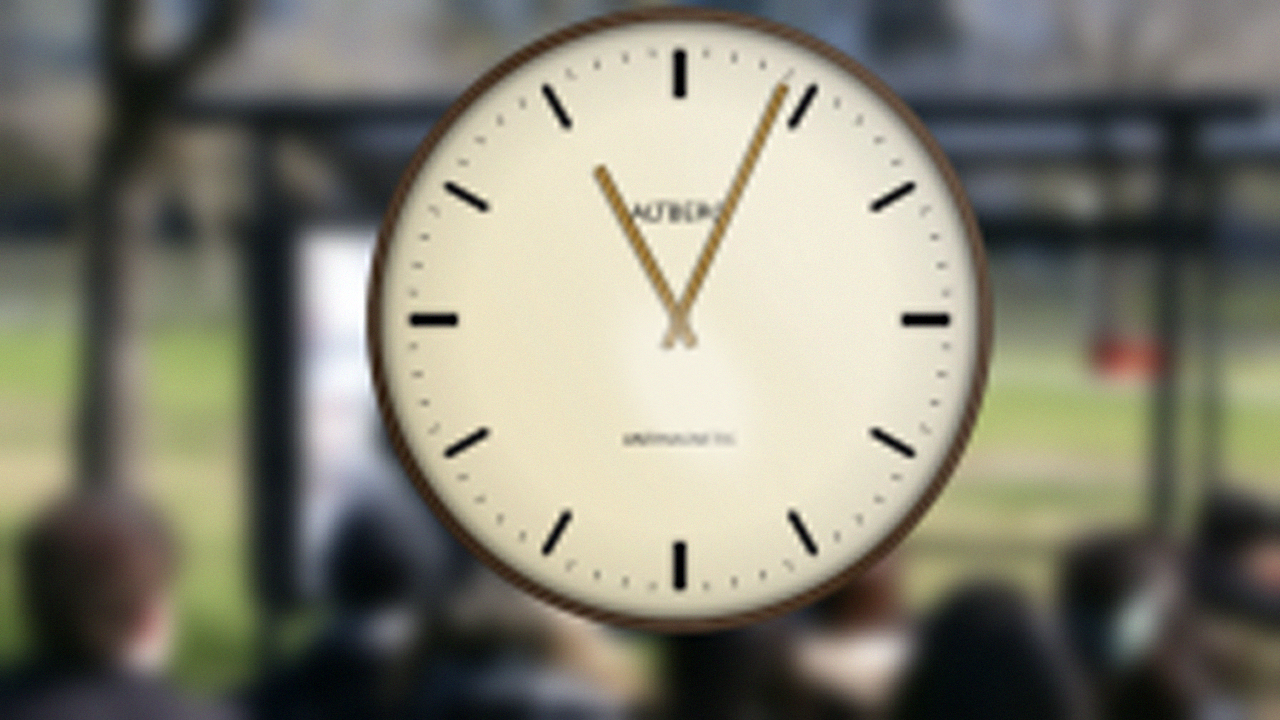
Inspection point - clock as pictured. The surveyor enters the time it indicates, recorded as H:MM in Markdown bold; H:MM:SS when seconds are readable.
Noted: **11:04**
